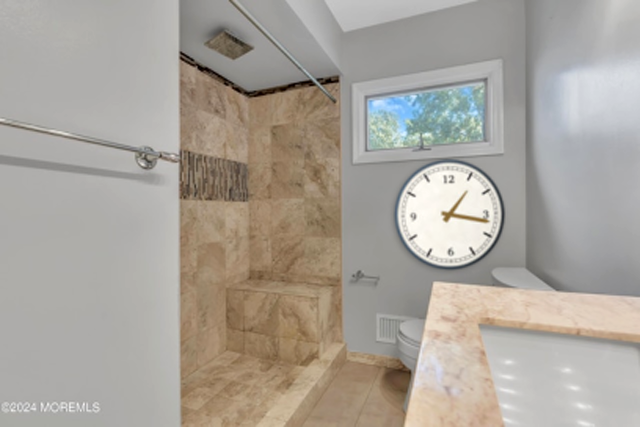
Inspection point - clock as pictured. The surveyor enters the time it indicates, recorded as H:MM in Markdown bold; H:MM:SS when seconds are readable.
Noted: **1:17**
